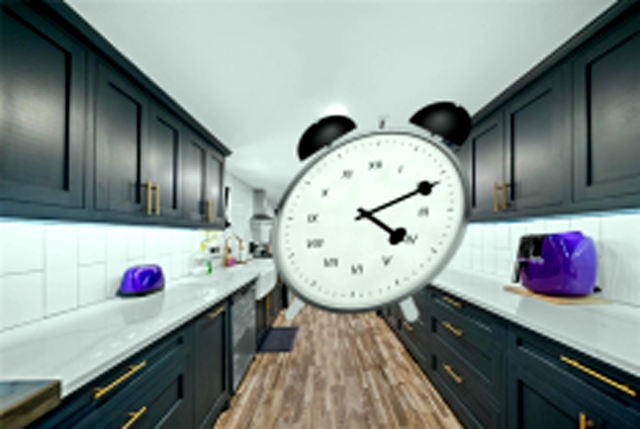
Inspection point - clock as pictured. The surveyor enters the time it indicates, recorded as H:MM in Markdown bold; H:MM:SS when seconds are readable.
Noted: **4:11**
